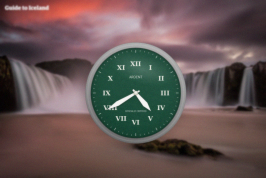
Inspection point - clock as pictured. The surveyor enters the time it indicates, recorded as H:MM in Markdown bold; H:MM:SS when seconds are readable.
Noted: **4:40**
